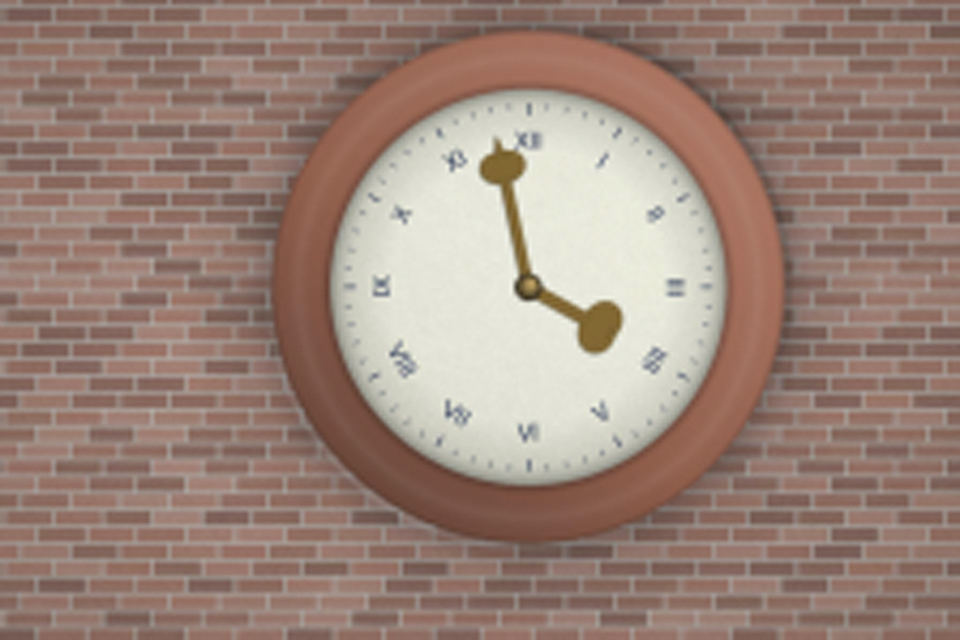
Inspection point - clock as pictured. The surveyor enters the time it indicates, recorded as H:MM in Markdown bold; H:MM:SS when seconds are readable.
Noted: **3:58**
